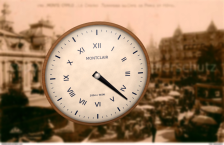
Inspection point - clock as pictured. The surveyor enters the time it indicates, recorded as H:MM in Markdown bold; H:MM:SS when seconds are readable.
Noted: **4:22**
